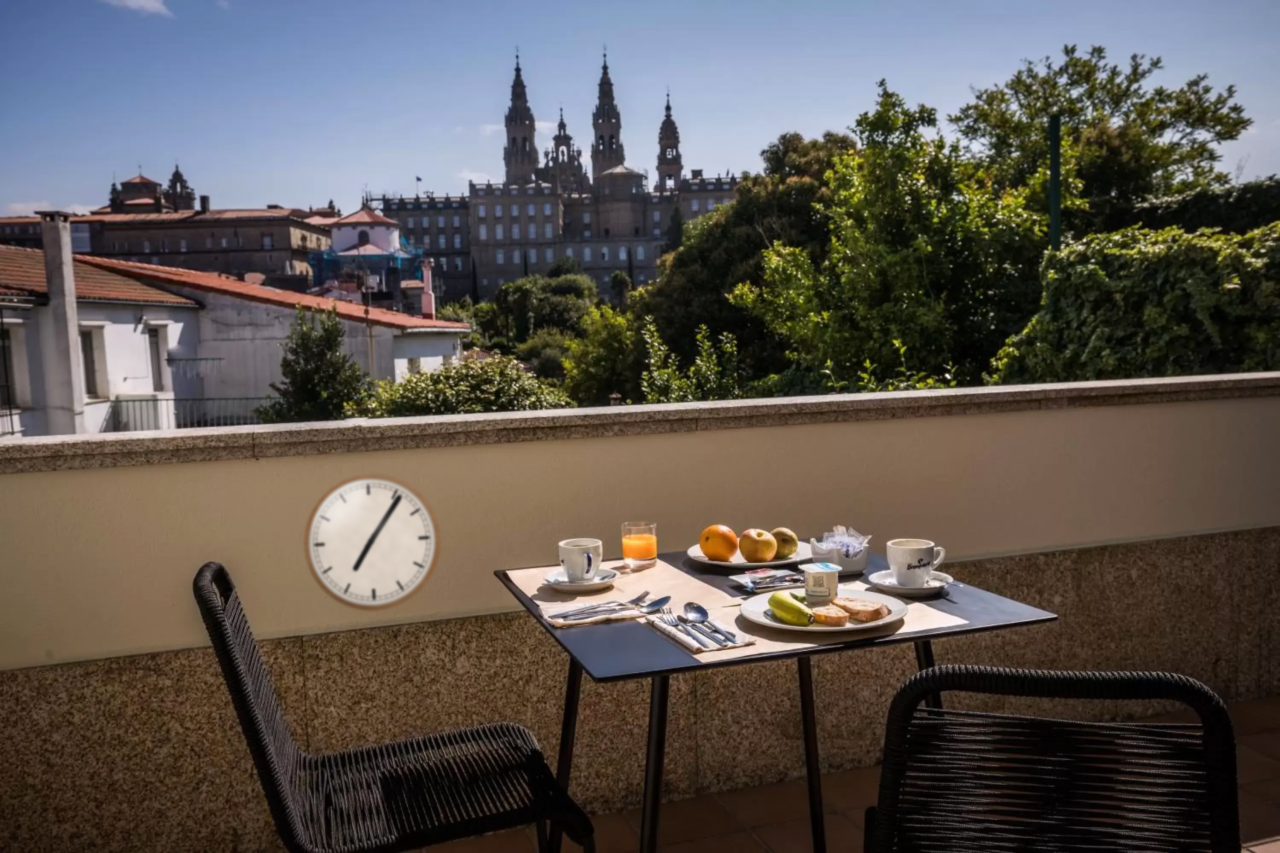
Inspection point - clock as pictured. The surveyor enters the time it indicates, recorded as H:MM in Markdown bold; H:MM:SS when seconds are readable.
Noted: **7:06**
